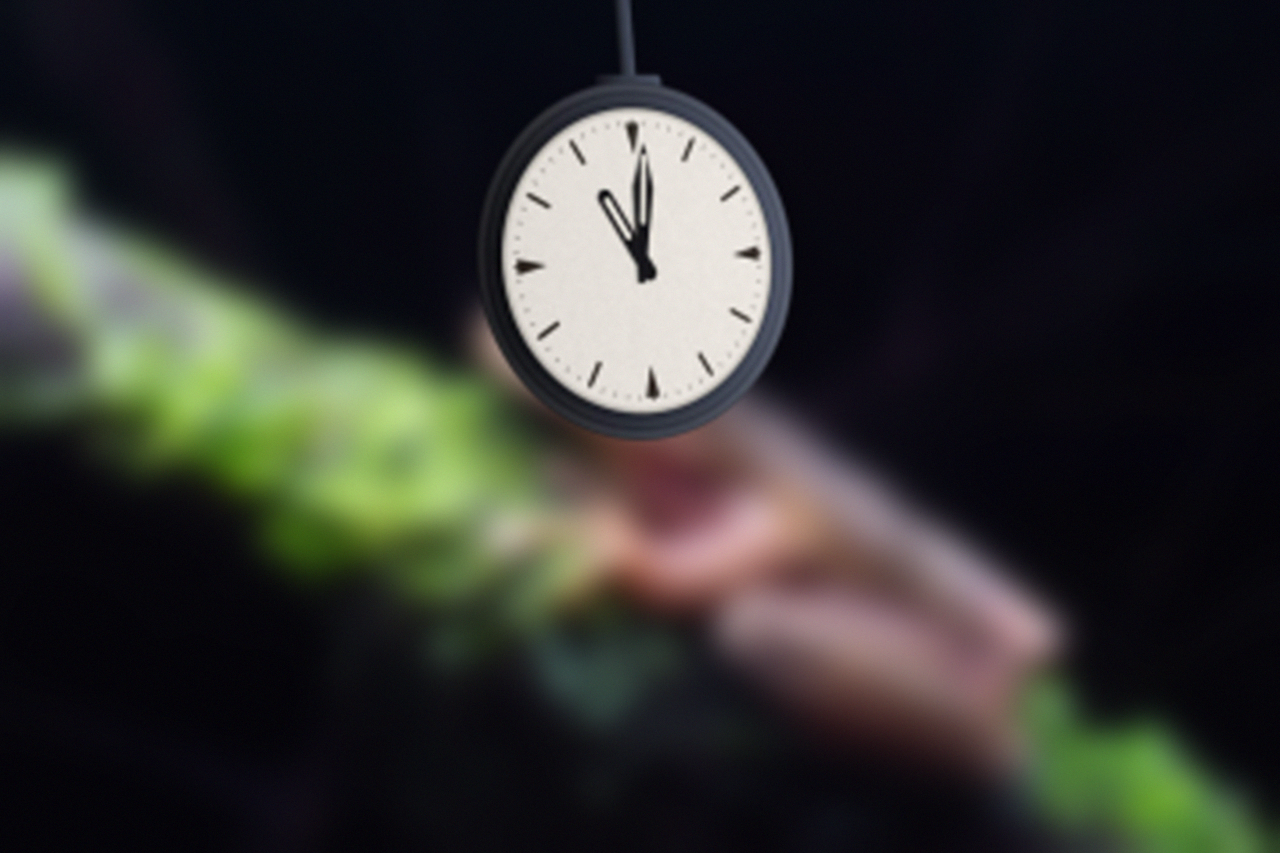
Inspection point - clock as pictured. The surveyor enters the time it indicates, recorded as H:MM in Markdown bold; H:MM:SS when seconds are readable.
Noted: **11:01**
